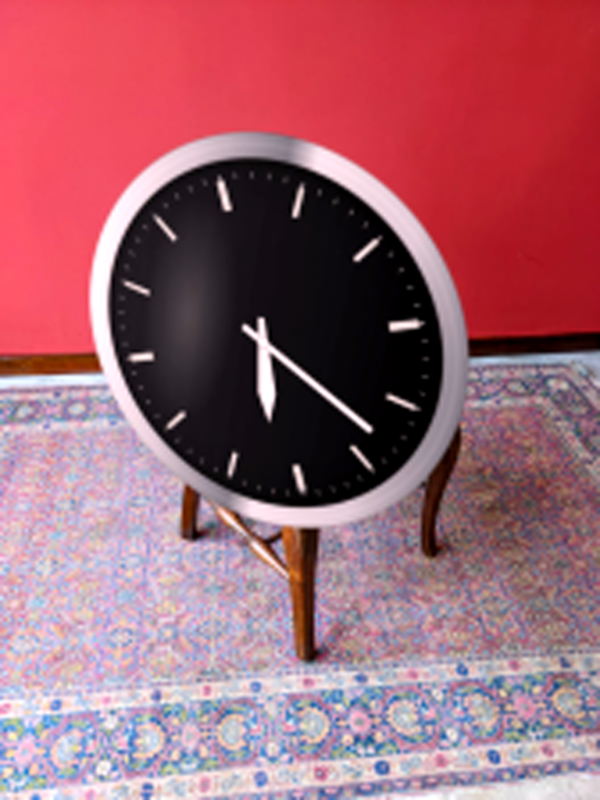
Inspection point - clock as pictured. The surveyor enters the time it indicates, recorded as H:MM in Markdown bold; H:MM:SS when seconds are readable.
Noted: **6:23**
